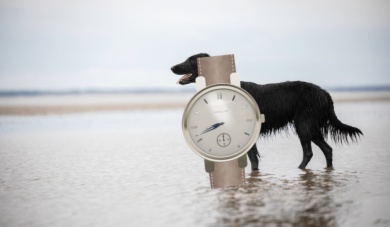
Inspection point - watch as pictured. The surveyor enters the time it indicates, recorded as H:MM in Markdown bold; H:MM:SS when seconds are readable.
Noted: **8:42**
